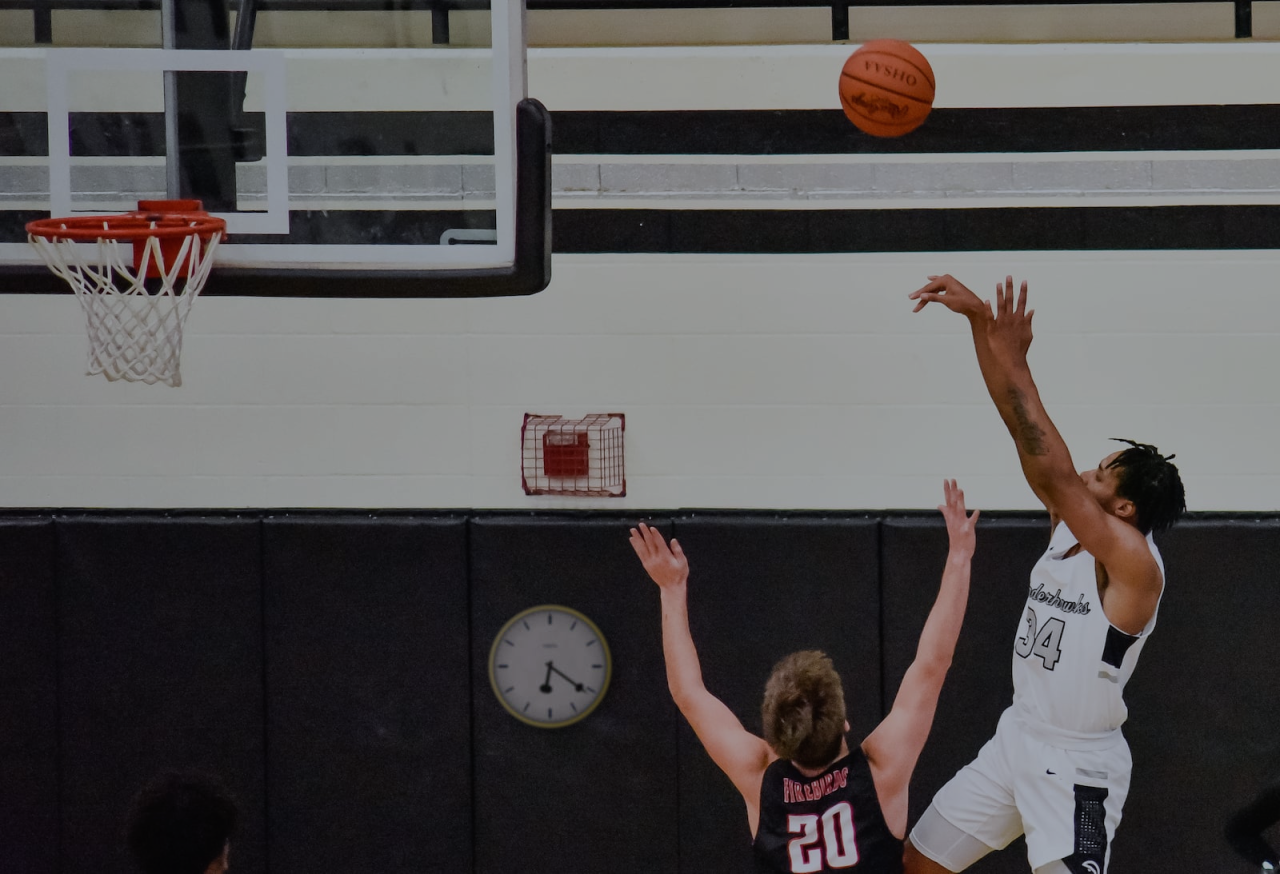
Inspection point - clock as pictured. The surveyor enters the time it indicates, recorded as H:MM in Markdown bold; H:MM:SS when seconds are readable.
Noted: **6:21**
